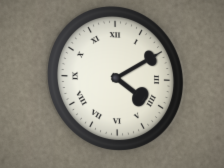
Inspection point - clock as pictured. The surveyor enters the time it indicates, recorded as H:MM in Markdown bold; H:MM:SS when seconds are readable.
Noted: **4:10**
